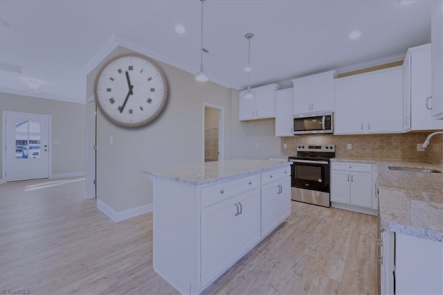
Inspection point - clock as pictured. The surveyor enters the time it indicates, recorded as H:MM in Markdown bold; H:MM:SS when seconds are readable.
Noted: **11:34**
